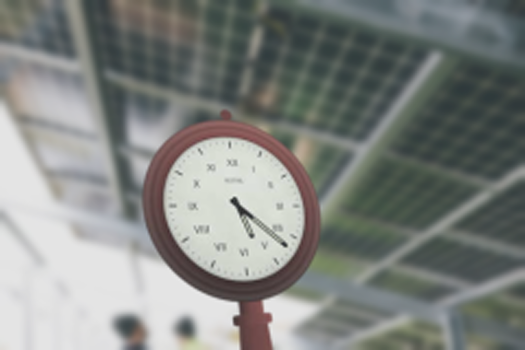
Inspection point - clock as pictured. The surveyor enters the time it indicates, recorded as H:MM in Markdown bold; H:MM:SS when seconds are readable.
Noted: **5:22**
